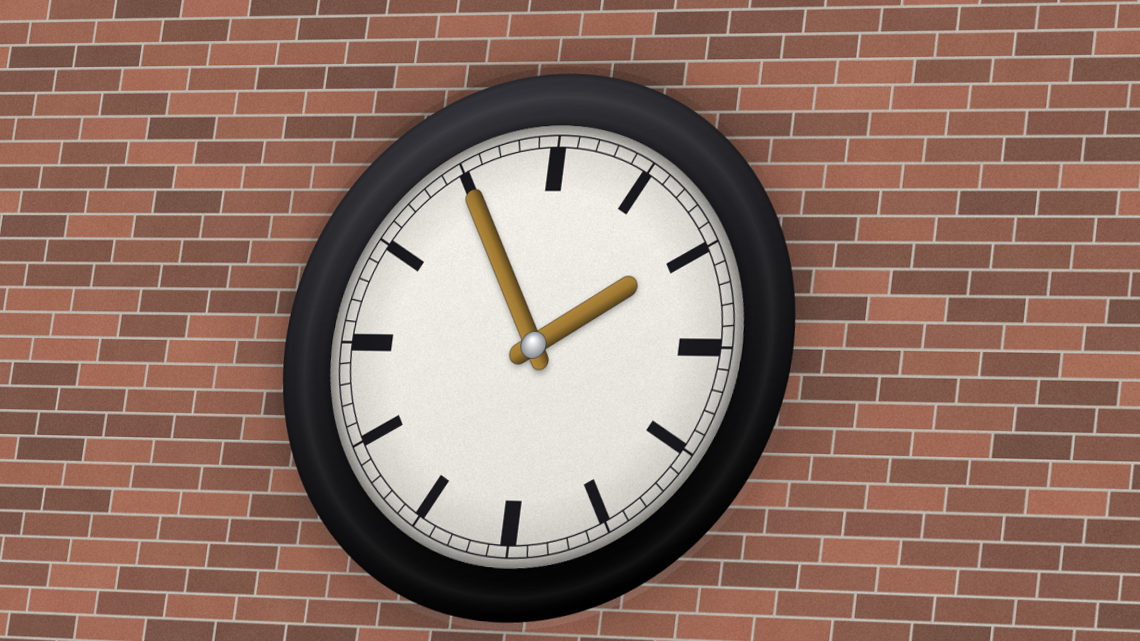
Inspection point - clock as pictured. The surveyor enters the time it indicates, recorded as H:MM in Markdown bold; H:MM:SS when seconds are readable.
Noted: **1:55**
